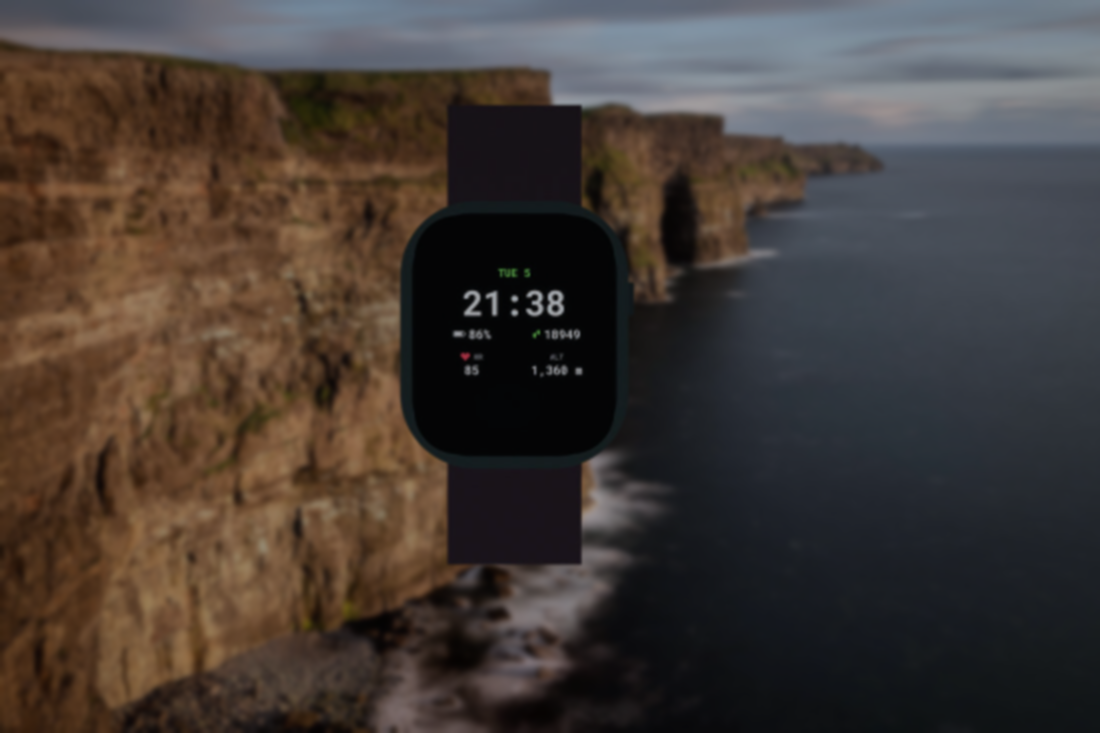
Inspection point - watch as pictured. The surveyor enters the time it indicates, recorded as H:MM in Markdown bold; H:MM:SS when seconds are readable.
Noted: **21:38**
